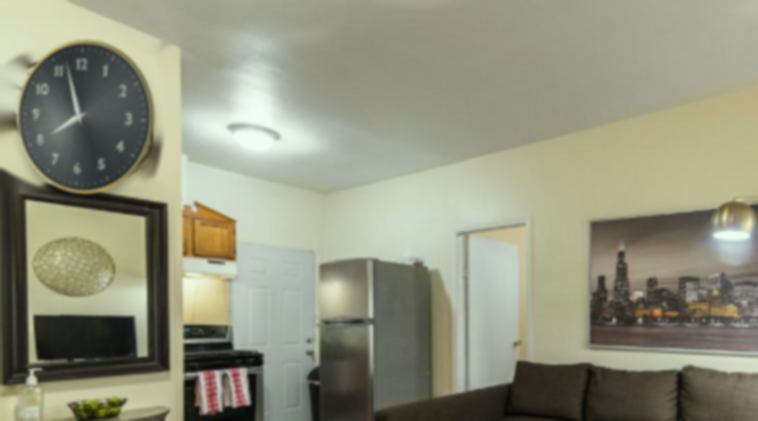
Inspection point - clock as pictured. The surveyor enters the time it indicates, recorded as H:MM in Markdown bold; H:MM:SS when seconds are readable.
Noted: **7:57**
